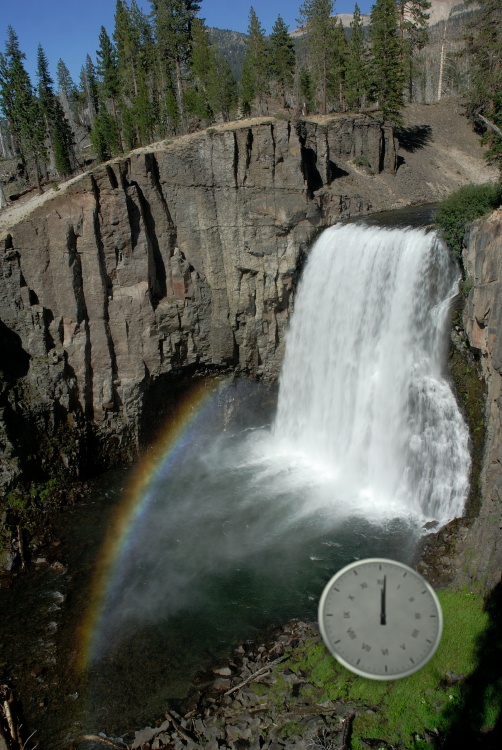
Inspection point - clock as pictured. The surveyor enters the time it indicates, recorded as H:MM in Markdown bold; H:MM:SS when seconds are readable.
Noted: **12:01**
